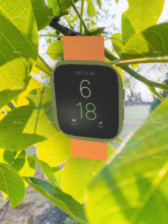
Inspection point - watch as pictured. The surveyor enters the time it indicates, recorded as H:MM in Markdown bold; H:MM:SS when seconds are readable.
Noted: **6:18**
